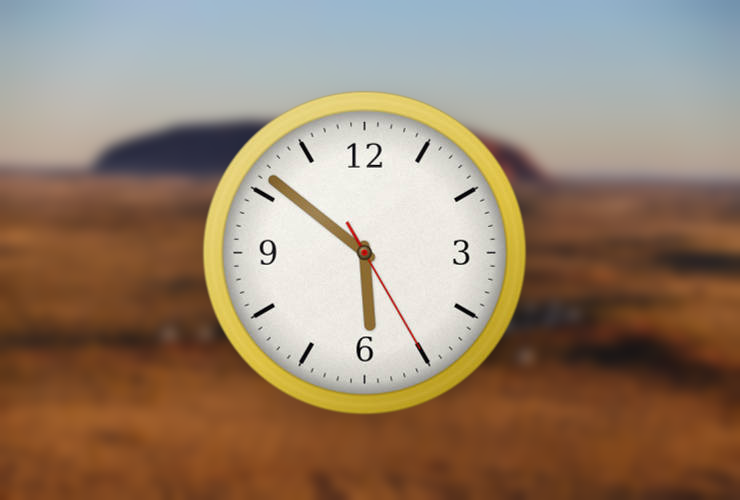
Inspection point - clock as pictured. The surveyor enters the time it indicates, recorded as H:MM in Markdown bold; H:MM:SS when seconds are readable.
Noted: **5:51:25**
